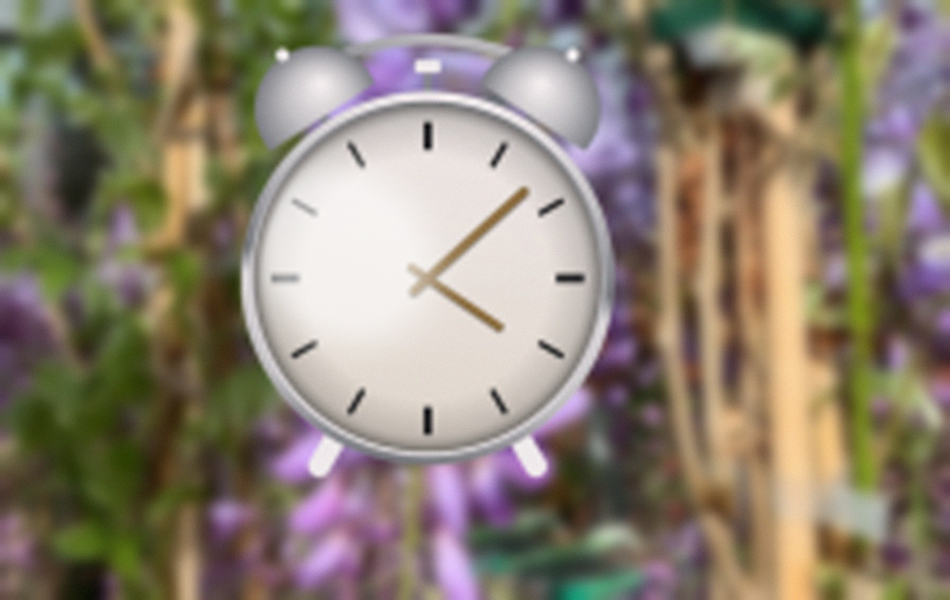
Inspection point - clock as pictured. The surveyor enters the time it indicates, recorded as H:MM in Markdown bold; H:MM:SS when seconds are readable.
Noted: **4:08**
